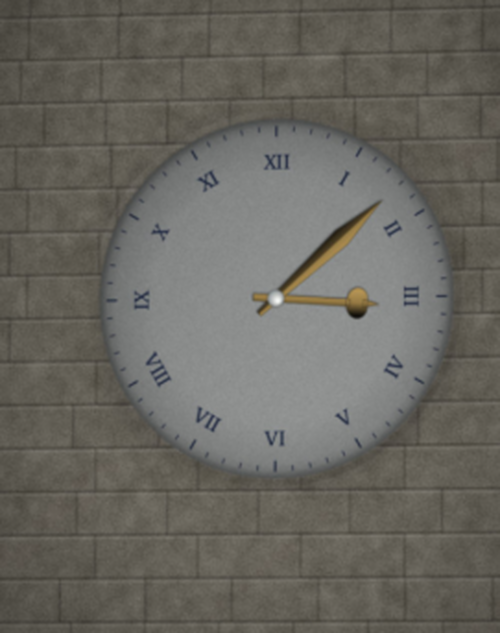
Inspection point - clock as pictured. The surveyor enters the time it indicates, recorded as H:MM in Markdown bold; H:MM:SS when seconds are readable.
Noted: **3:08**
